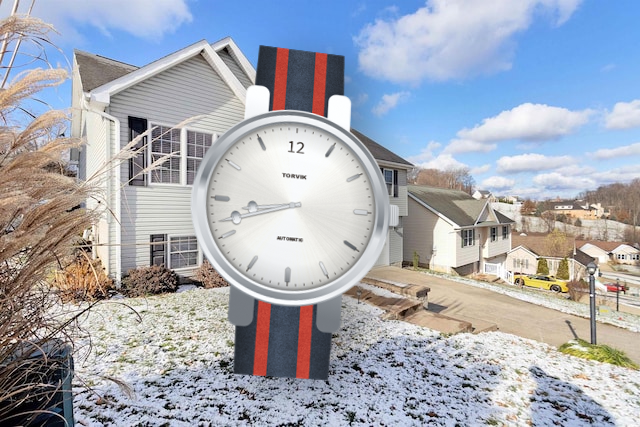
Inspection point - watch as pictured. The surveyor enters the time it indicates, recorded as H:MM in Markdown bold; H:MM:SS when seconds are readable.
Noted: **8:42**
